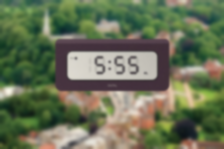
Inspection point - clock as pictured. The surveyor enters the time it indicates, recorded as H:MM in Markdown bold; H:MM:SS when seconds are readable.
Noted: **5:55**
